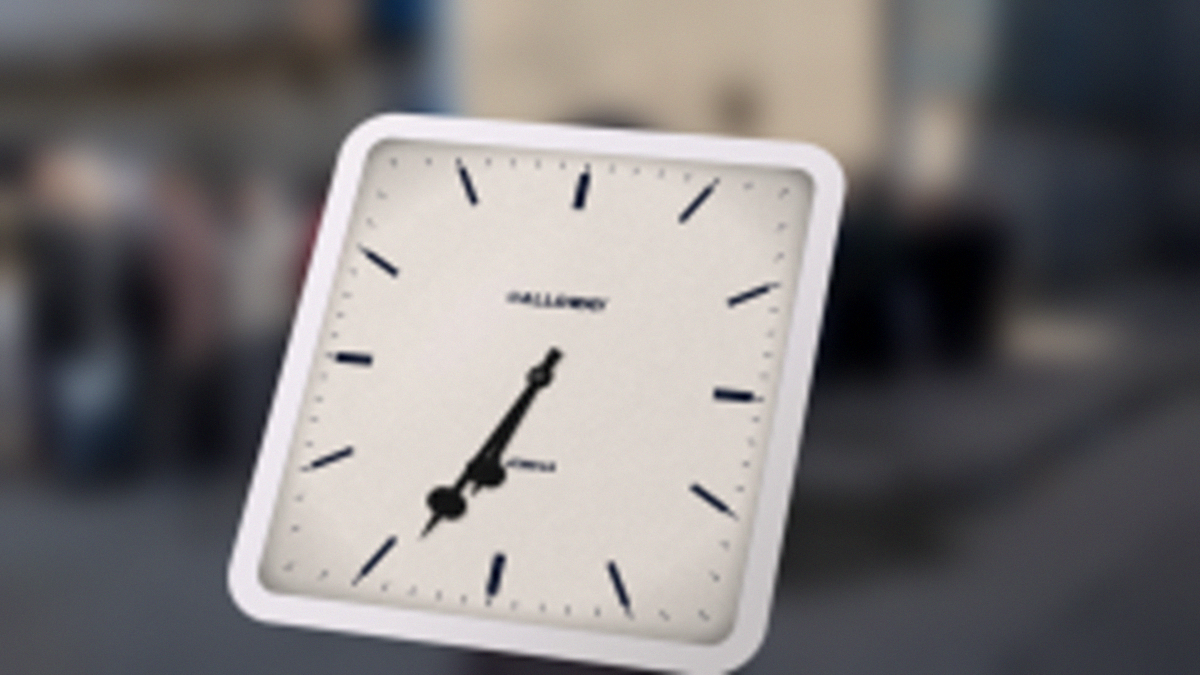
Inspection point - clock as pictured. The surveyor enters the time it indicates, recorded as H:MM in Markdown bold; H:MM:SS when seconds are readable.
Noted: **6:34**
